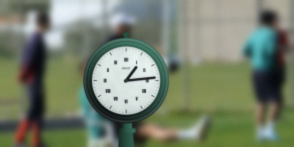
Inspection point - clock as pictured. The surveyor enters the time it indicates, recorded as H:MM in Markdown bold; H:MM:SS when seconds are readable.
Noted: **1:14**
